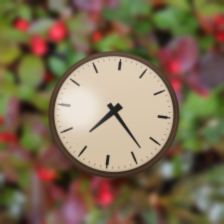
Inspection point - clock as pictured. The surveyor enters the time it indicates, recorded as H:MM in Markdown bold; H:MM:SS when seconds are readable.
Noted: **7:23**
